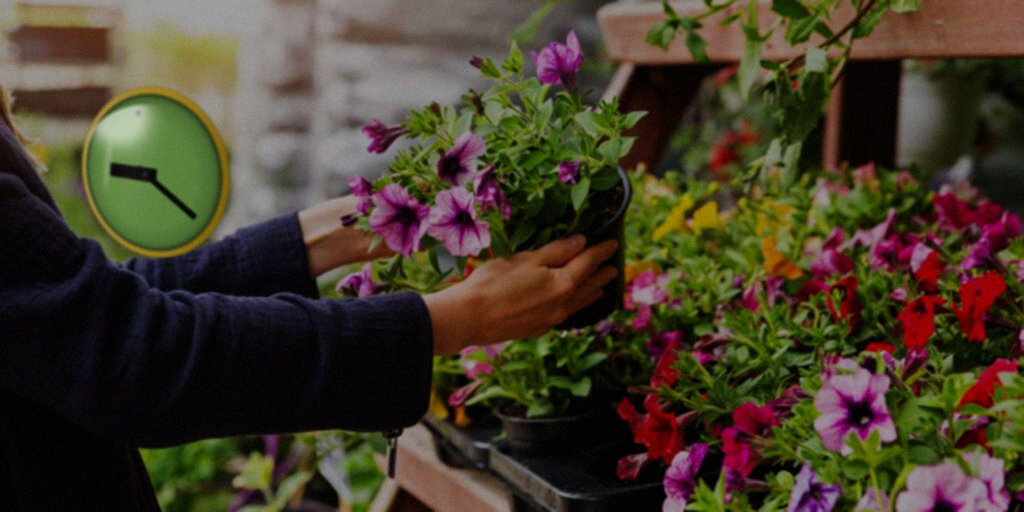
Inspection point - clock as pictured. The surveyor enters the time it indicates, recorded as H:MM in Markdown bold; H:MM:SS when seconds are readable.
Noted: **9:22**
